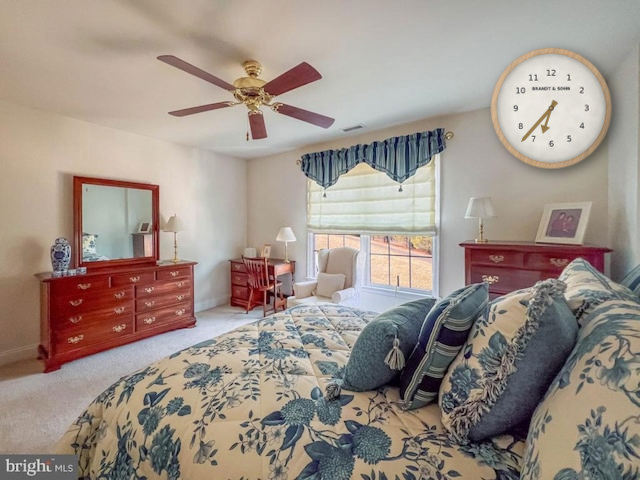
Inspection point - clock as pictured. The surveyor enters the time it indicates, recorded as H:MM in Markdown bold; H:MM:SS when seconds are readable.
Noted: **6:37**
